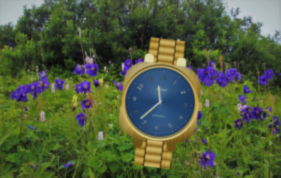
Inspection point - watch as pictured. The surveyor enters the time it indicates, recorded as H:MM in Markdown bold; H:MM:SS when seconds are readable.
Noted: **11:37**
